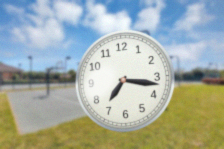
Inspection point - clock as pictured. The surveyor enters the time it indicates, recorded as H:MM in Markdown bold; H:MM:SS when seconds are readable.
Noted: **7:17**
